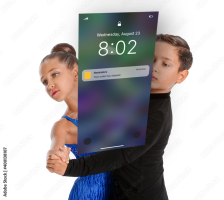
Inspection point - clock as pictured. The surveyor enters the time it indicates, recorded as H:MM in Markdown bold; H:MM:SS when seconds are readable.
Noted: **8:02**
